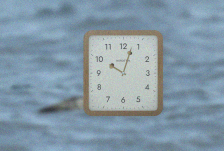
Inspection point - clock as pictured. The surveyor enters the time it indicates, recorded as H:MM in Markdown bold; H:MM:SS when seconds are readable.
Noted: **10:03**
